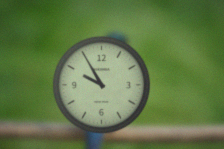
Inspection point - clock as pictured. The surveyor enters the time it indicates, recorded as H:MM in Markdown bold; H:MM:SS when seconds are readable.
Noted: **9:55**
